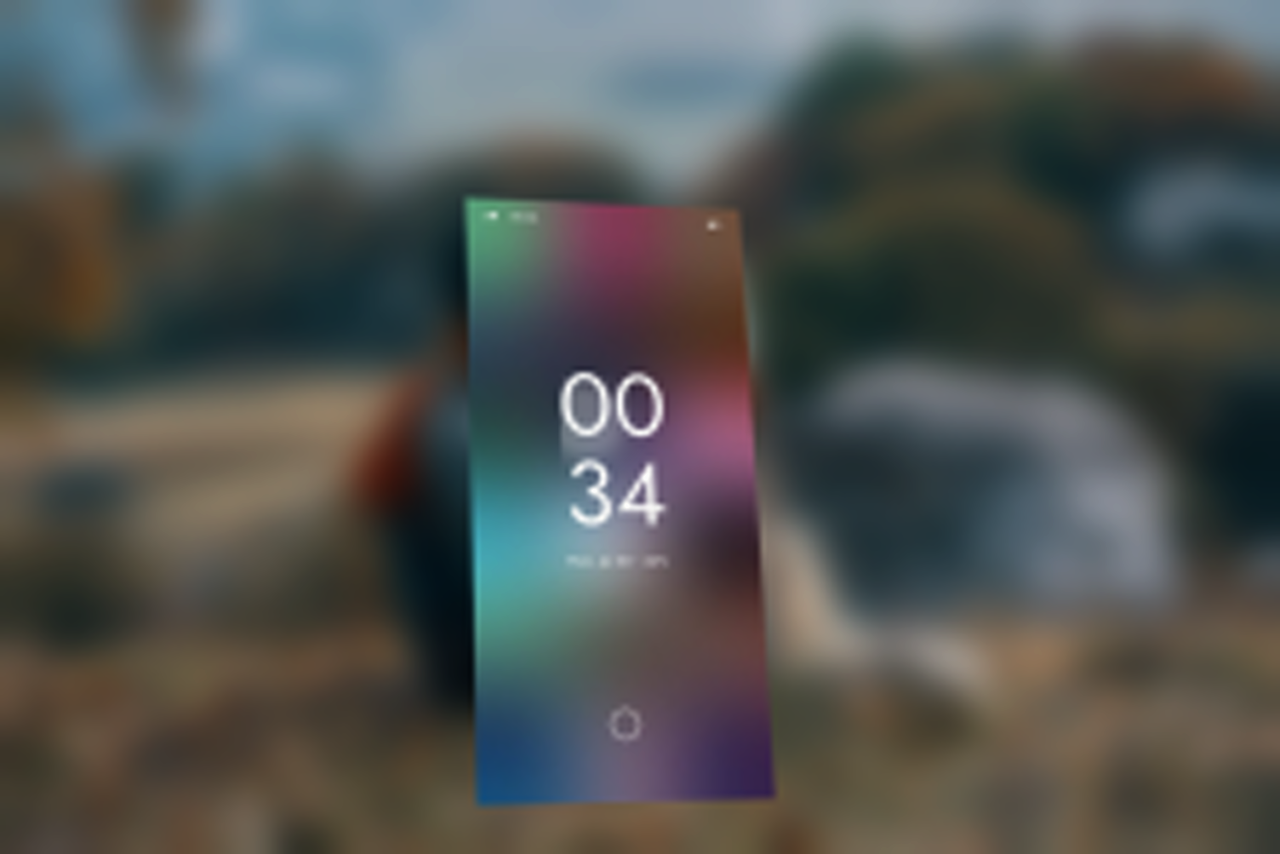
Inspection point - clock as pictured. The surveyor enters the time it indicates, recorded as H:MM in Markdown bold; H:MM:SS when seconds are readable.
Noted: **0:34**
